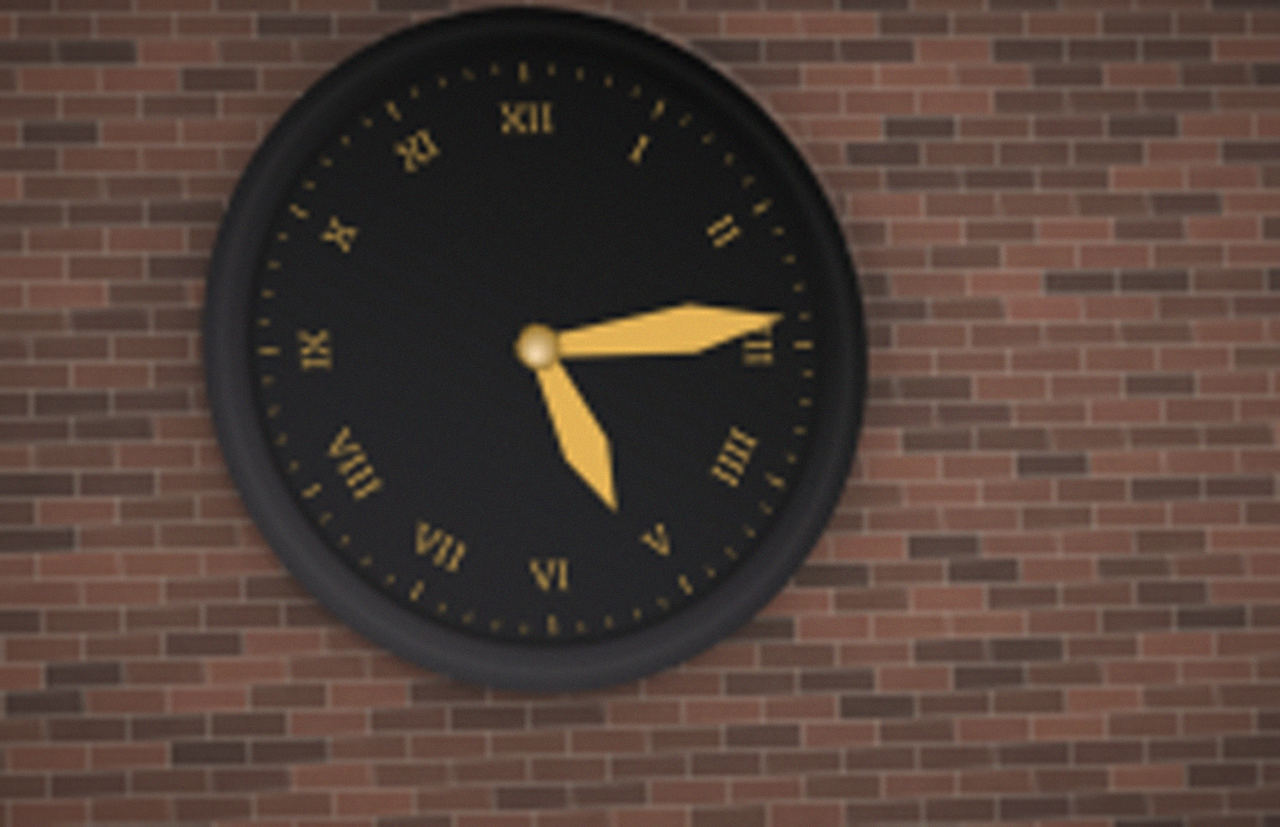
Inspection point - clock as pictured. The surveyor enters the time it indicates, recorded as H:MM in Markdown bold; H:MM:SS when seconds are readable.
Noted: **5:14**
